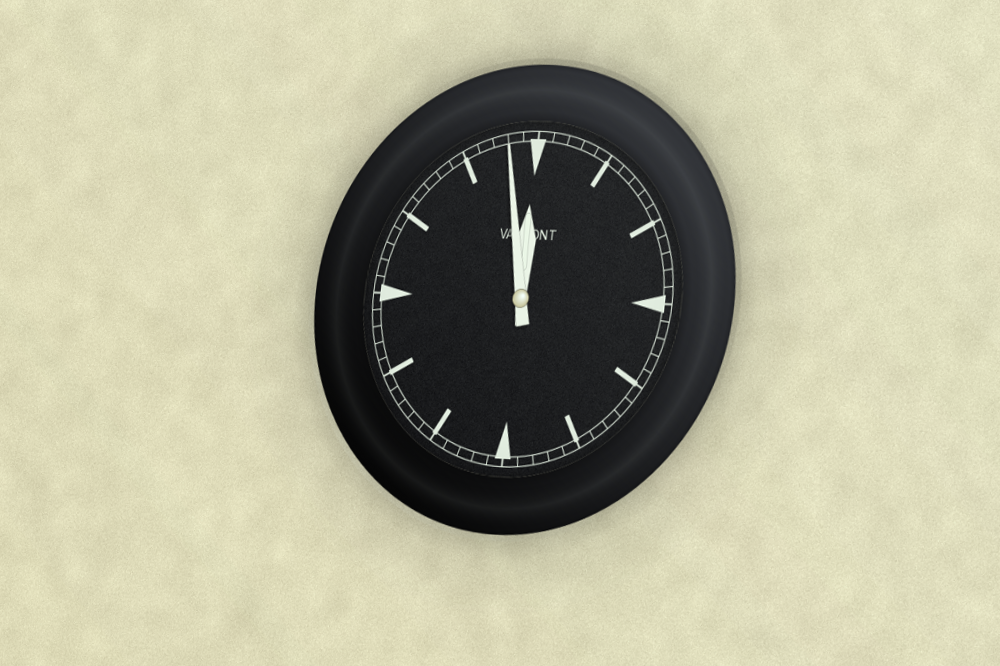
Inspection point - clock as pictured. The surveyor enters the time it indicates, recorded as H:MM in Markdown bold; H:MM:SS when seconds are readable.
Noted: **11:58**
